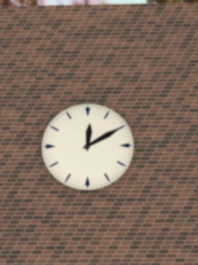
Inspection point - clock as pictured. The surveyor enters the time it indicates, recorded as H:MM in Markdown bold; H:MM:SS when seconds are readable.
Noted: **12:10**
